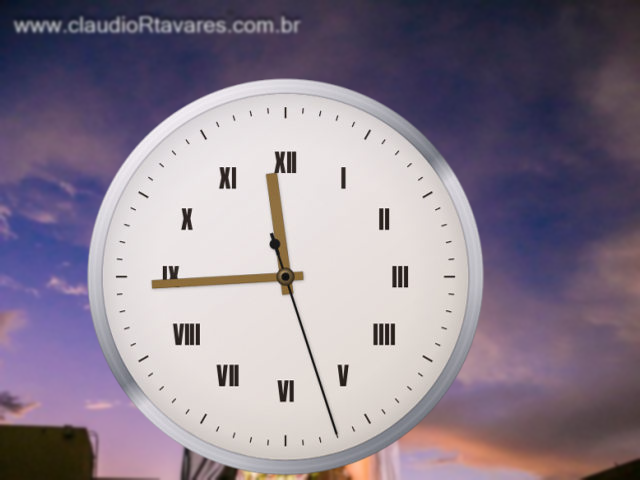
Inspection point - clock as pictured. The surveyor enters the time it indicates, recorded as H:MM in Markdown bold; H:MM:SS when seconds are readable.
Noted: **11:44:27**
